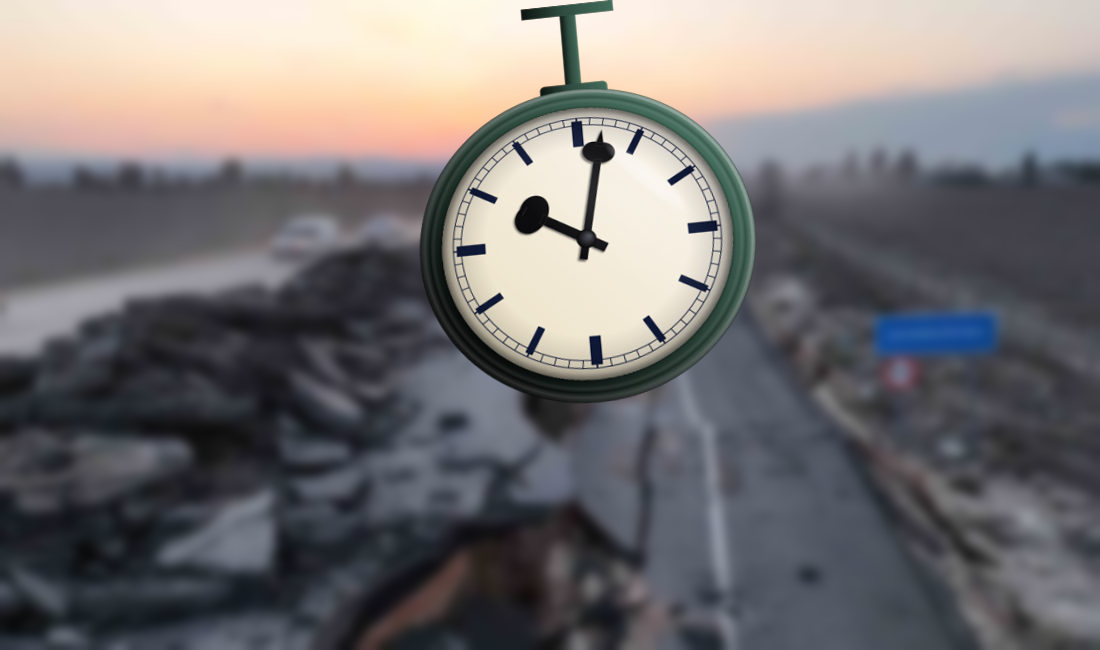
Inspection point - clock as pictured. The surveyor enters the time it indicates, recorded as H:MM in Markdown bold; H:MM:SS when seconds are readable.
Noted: **10:02**
